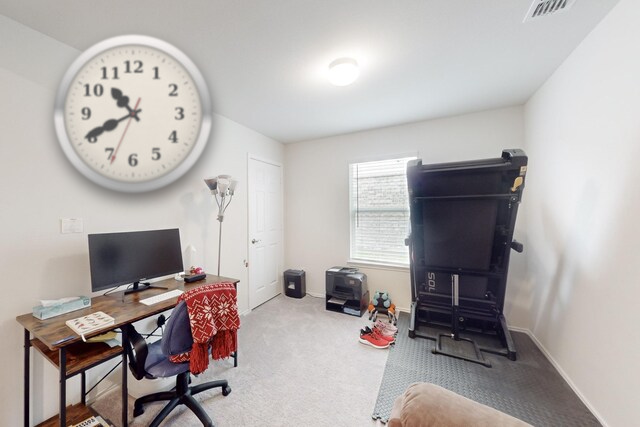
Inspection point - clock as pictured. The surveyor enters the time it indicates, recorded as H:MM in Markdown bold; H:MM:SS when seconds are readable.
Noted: **10:40:34**
